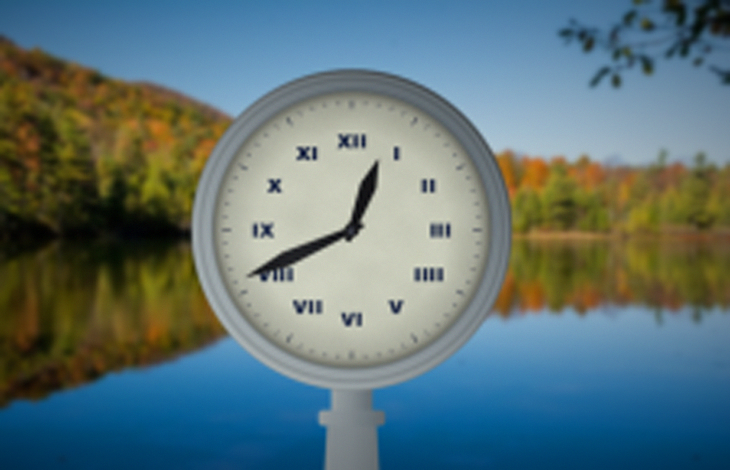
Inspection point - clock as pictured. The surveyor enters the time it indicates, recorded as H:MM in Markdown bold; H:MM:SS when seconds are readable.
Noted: **12:41**
